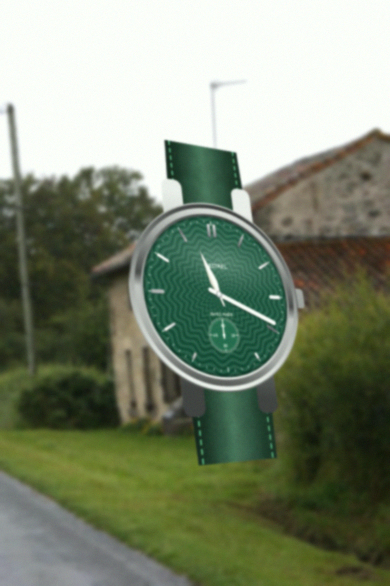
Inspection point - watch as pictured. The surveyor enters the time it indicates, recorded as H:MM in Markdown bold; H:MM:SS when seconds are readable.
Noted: **11:19**
